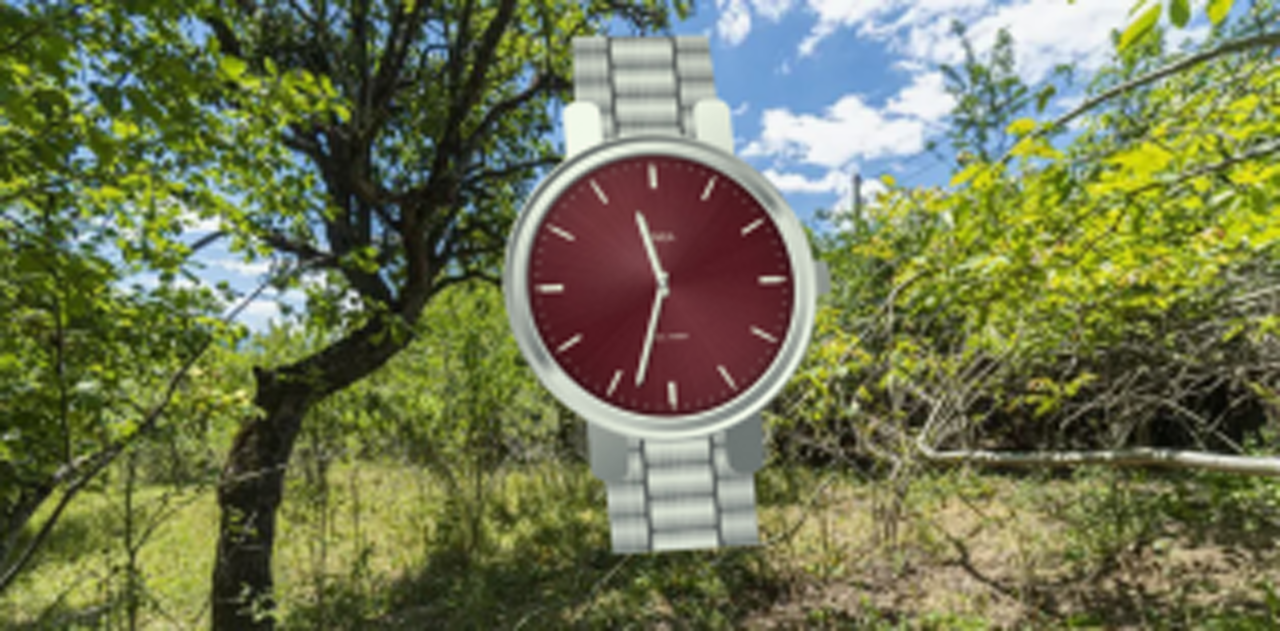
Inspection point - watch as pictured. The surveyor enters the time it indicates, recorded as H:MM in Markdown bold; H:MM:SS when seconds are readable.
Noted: **11:33**
